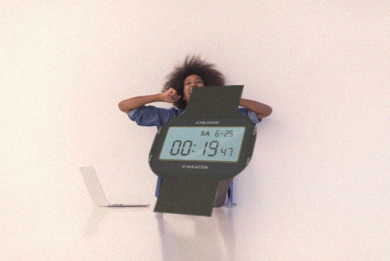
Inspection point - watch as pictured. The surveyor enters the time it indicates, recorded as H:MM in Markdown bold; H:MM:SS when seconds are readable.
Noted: **0:19:47**
